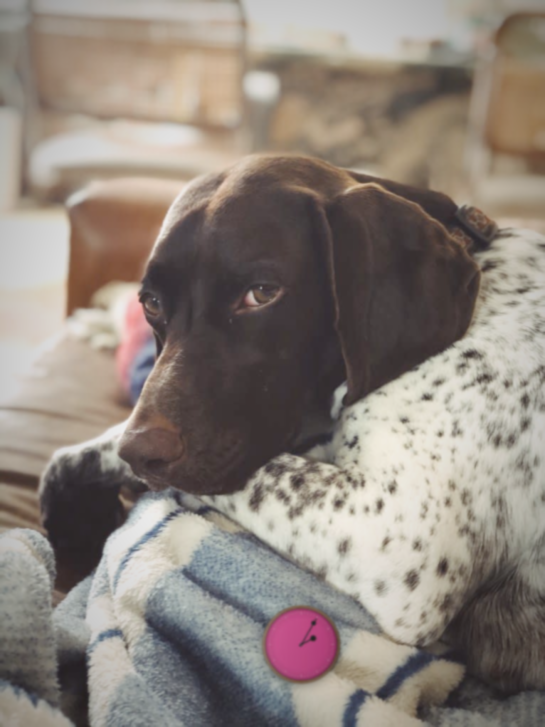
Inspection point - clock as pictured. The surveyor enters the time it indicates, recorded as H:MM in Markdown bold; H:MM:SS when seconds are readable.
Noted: **2:05**
